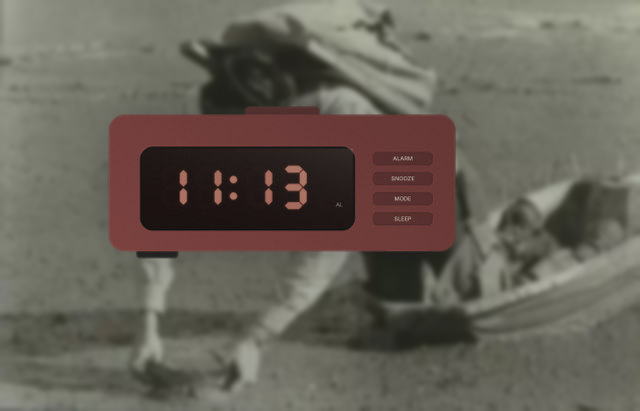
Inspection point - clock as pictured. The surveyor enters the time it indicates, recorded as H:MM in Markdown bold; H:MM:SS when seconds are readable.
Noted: **11:13**
